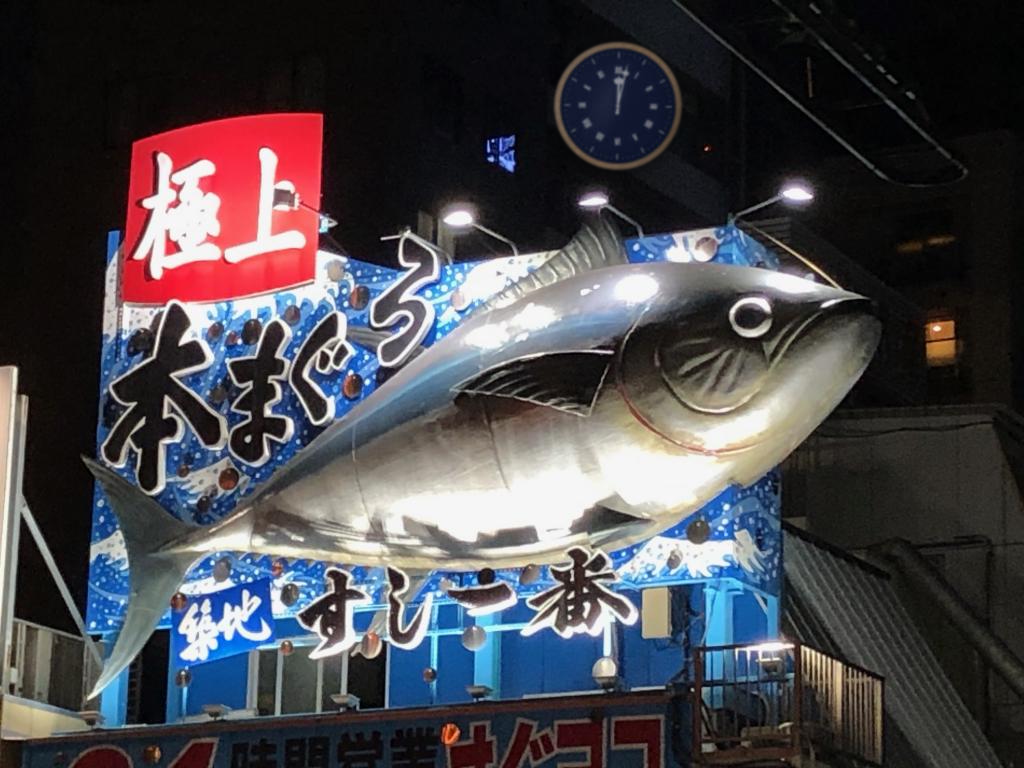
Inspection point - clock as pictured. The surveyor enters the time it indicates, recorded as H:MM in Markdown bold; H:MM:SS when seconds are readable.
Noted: **12:02**
